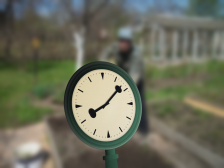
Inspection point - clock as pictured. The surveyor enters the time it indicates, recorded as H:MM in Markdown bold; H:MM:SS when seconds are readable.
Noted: **8:08**
